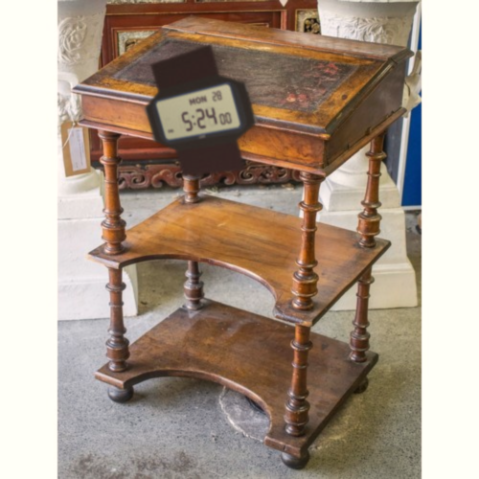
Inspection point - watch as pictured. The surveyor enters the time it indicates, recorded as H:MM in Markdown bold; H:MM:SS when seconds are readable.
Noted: **5:24**
